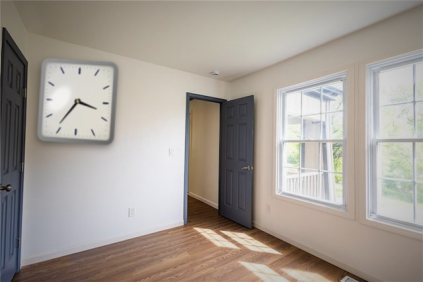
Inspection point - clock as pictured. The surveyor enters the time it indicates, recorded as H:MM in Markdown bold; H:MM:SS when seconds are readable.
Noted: **3:36**
